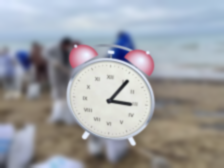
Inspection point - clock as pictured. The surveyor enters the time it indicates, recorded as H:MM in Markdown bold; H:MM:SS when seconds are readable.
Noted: **3:06**
